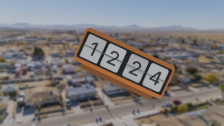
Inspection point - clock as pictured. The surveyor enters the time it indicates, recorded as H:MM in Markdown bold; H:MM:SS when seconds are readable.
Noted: **12:24**
